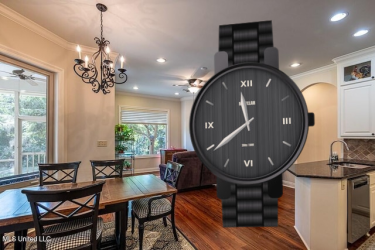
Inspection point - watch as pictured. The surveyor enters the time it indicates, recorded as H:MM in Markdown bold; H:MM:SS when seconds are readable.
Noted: **11:39**
